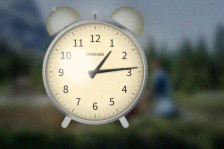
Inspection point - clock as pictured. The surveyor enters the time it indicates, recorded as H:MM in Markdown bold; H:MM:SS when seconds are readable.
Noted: **1:14**
